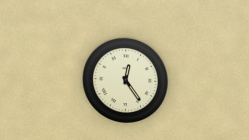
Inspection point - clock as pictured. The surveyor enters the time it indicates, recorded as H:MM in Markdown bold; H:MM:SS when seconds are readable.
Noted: **12:24**
